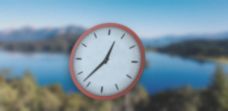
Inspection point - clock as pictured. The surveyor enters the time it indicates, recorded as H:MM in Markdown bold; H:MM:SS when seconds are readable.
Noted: **12:37**
